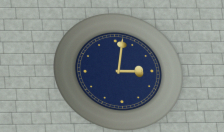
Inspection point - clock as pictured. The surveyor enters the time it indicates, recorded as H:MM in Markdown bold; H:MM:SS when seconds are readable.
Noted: **3:02**
